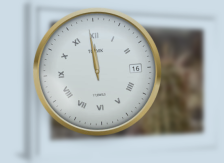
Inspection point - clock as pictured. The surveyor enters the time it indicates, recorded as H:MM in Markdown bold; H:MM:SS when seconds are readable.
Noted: **11:59**
